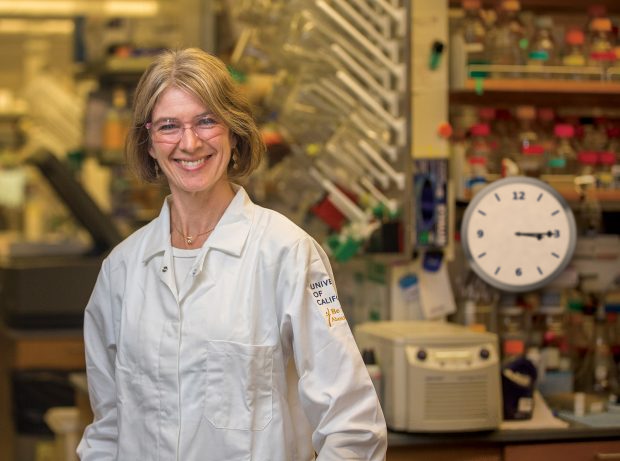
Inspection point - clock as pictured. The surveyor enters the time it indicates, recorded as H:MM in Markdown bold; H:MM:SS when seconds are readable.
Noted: **3:15**
